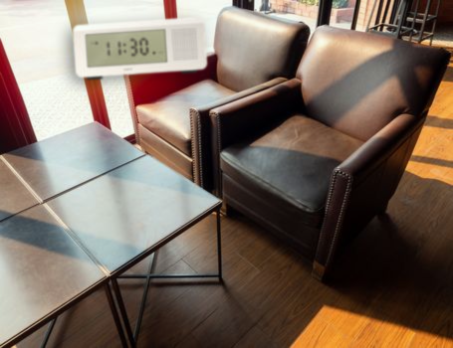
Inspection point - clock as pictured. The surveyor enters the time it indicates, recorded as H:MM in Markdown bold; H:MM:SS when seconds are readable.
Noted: **11:30**
